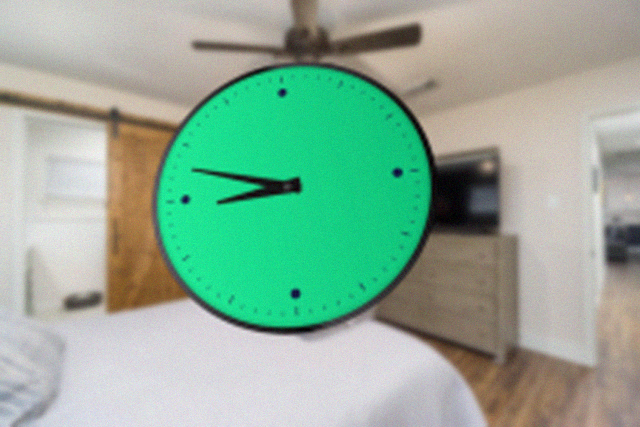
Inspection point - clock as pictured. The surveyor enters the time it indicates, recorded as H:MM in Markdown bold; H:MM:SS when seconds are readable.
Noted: **8:48**
